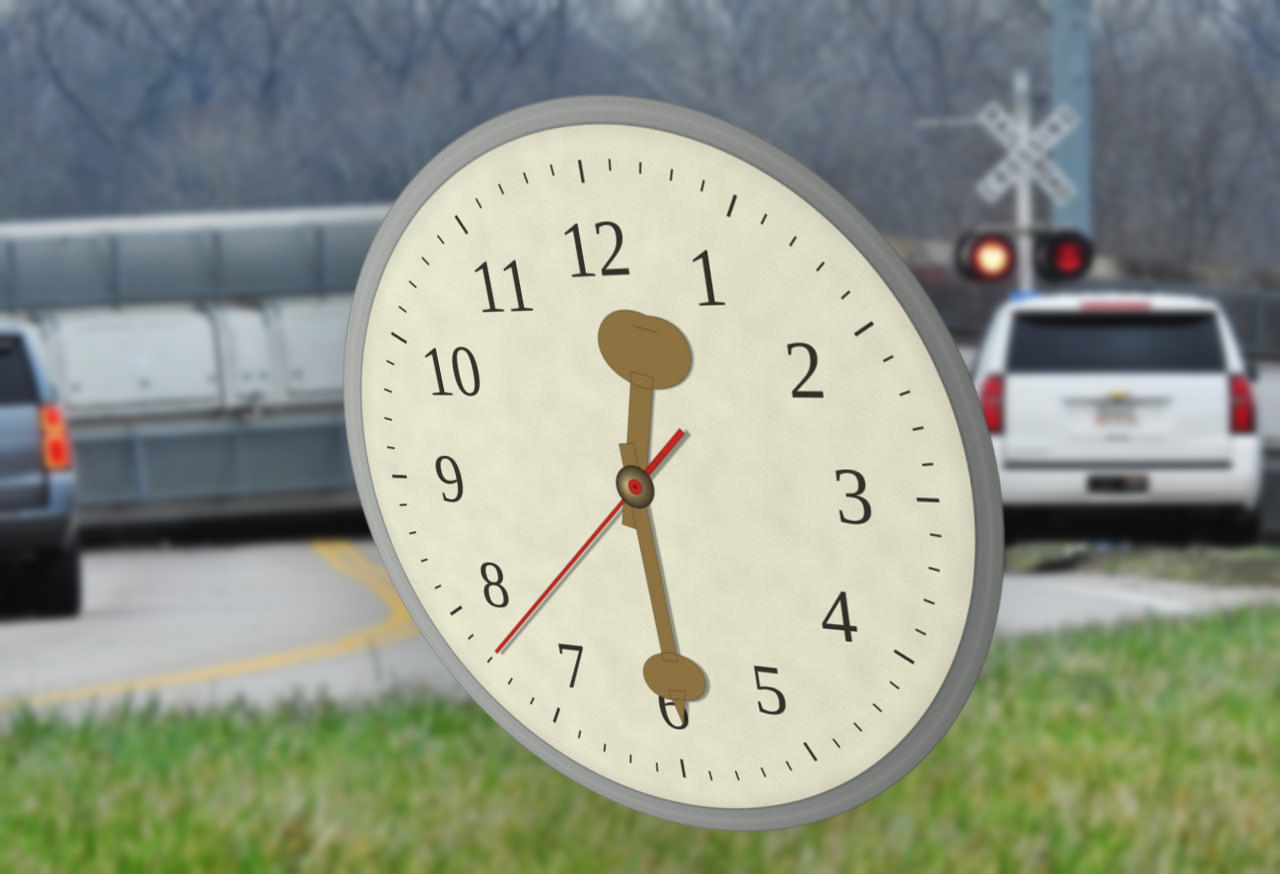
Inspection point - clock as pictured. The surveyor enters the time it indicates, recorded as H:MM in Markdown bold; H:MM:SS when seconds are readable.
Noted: **12:29:38**
